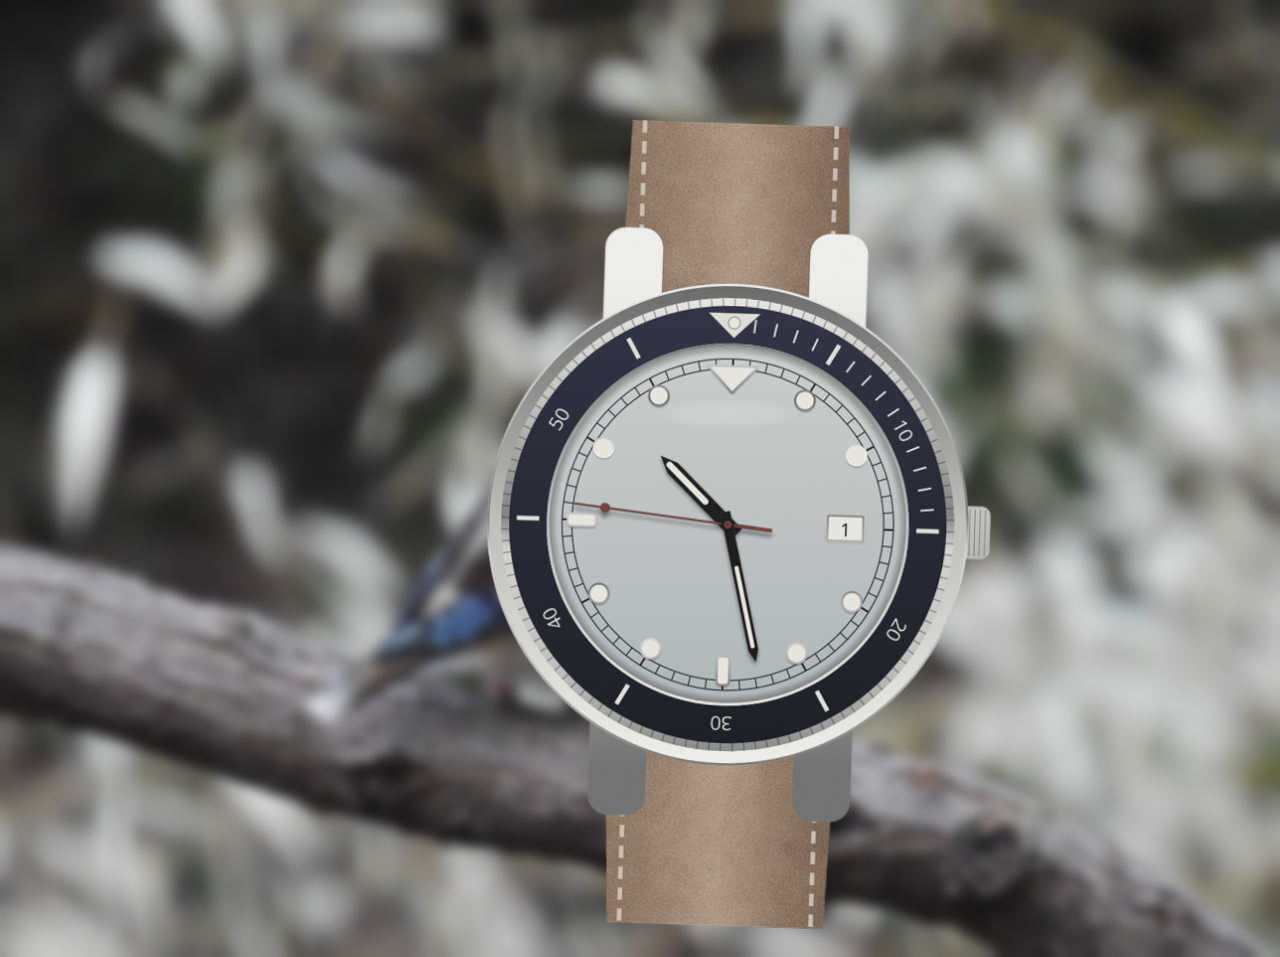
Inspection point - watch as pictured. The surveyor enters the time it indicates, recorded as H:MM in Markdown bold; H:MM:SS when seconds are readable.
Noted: **10:27:46**
